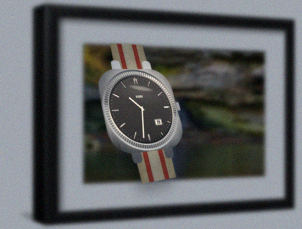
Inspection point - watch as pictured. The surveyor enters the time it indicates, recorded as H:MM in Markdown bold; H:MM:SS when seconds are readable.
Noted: **10:32**
